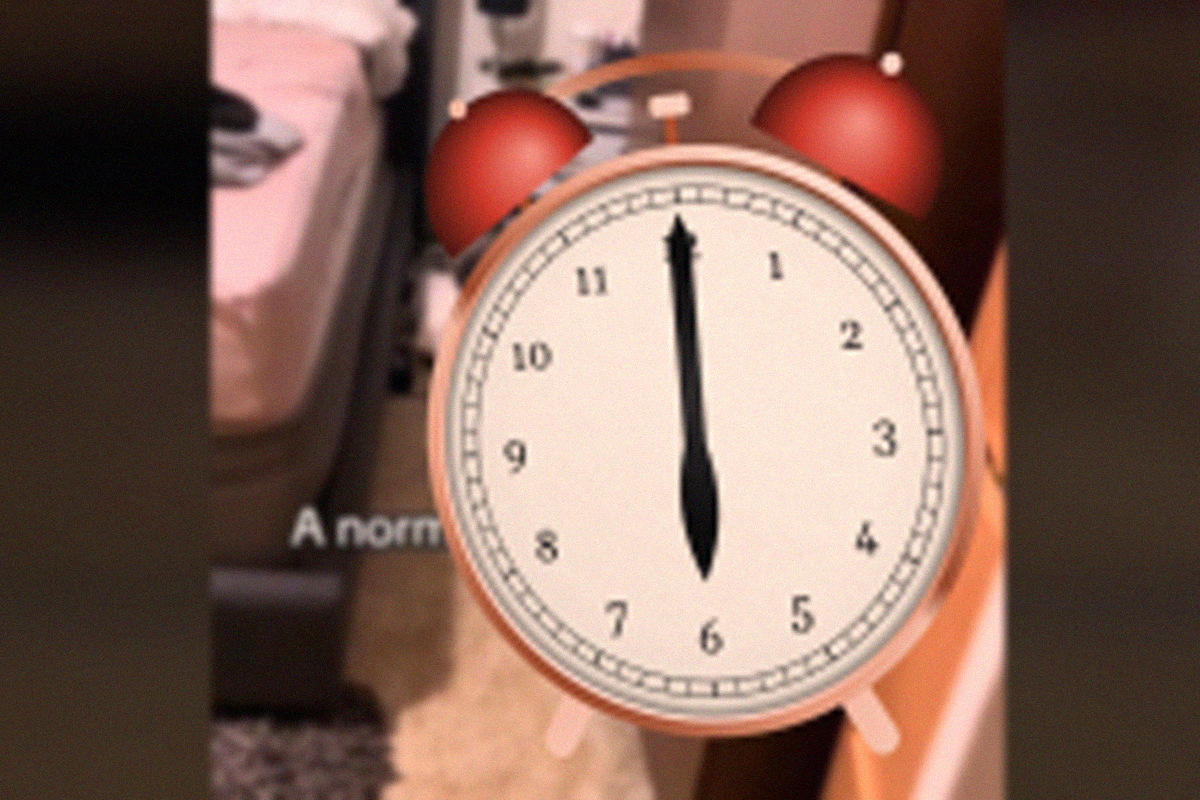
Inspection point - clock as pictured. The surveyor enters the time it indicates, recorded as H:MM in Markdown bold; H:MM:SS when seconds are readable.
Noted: **6:00**
